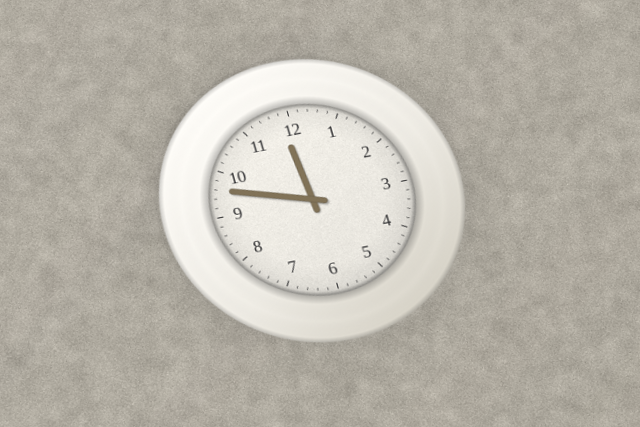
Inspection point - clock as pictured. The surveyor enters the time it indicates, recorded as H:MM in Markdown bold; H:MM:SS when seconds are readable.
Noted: **11:48**
